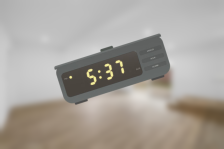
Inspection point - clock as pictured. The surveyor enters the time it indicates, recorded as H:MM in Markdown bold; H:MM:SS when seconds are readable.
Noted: **5:37**
